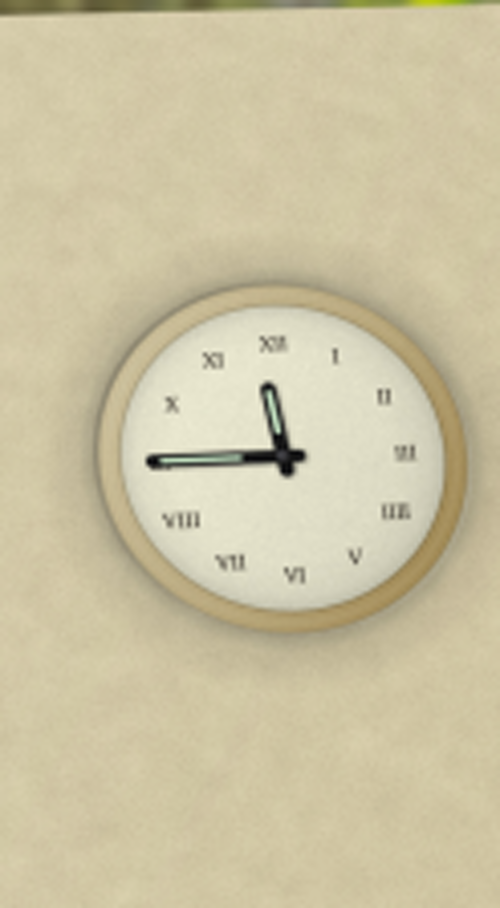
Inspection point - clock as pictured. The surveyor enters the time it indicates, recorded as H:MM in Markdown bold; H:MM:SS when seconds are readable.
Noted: **11:45**
